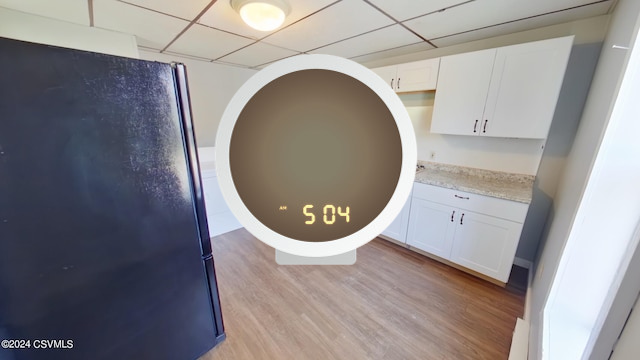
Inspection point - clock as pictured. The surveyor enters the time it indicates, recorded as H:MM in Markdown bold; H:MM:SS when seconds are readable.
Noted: **5:04**
